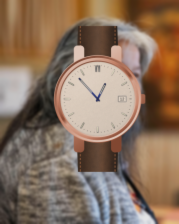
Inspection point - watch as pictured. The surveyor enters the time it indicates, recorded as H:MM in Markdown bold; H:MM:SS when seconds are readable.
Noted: **12:53**
